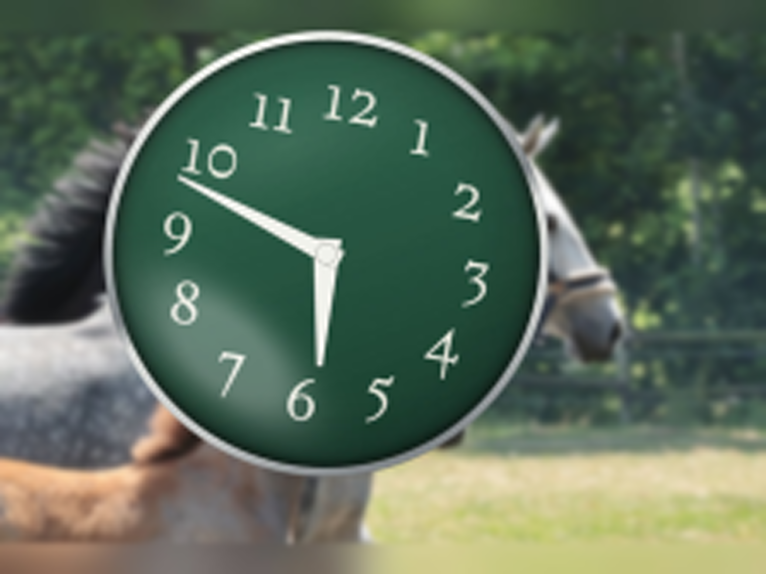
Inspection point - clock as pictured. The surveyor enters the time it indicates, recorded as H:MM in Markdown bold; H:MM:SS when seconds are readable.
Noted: **5:48**
